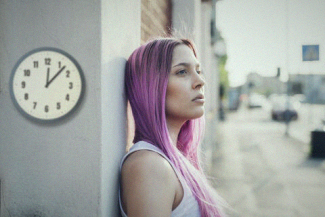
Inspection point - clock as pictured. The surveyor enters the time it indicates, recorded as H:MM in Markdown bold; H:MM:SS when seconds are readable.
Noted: **12:07**
